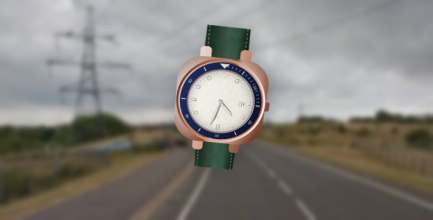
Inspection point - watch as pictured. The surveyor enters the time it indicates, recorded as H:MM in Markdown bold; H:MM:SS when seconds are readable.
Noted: **4:33**
